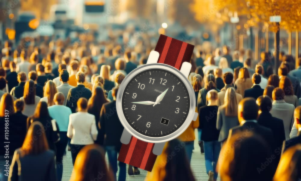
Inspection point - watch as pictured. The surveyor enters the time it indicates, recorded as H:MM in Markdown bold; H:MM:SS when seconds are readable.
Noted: **12:42**
